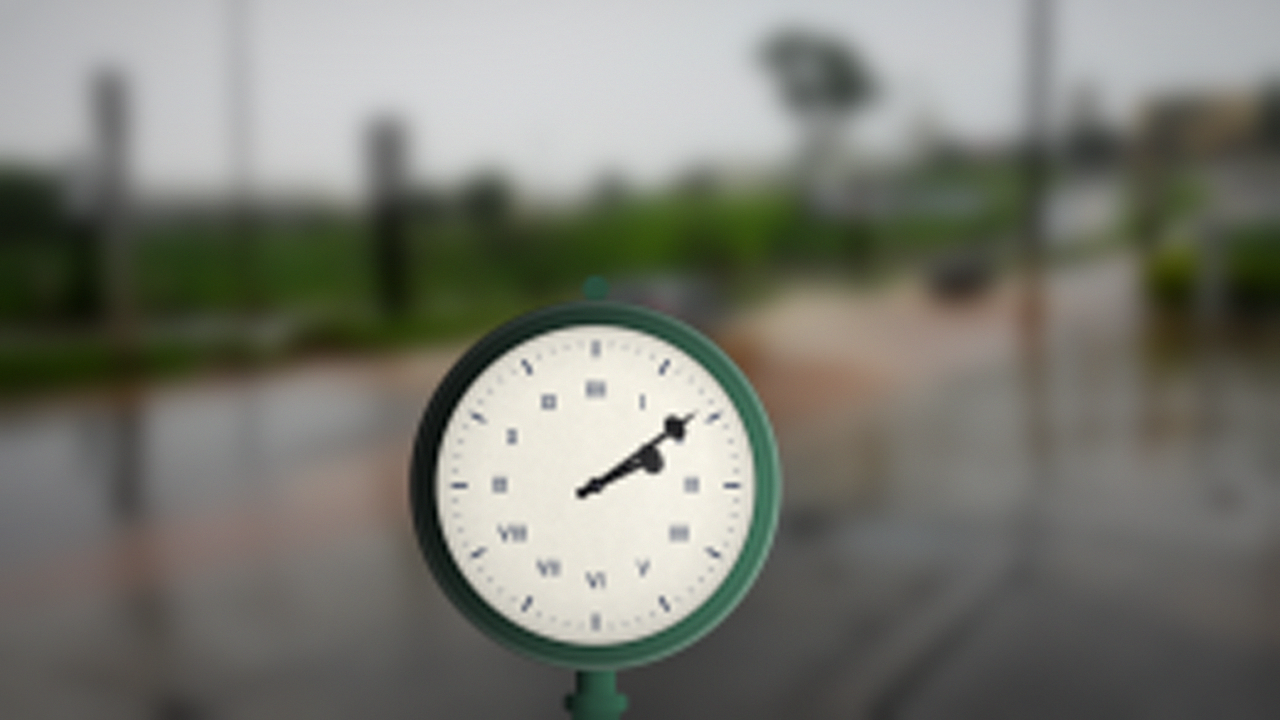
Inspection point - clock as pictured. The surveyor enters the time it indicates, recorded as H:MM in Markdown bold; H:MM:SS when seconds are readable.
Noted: **2:09**
